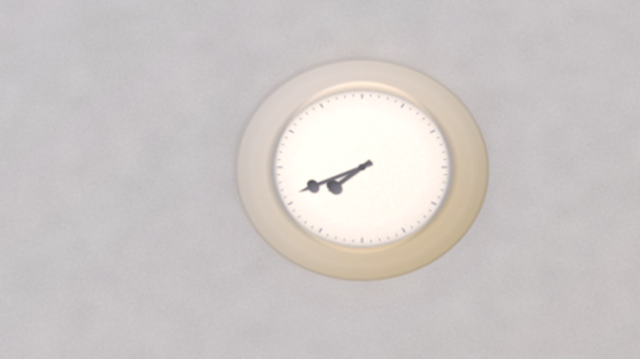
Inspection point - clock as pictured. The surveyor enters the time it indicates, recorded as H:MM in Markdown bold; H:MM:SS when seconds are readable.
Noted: **7:41**
